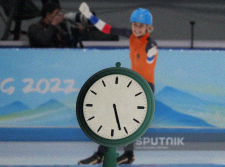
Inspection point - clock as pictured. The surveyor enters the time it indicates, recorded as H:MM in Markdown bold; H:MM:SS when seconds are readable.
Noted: **5:27**
